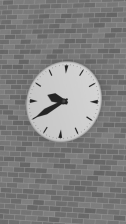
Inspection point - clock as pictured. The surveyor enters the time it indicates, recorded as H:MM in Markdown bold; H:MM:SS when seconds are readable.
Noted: **9:40**
